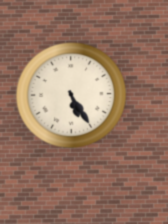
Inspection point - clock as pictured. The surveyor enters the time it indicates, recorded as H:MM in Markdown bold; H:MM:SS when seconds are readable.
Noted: **5:25**
